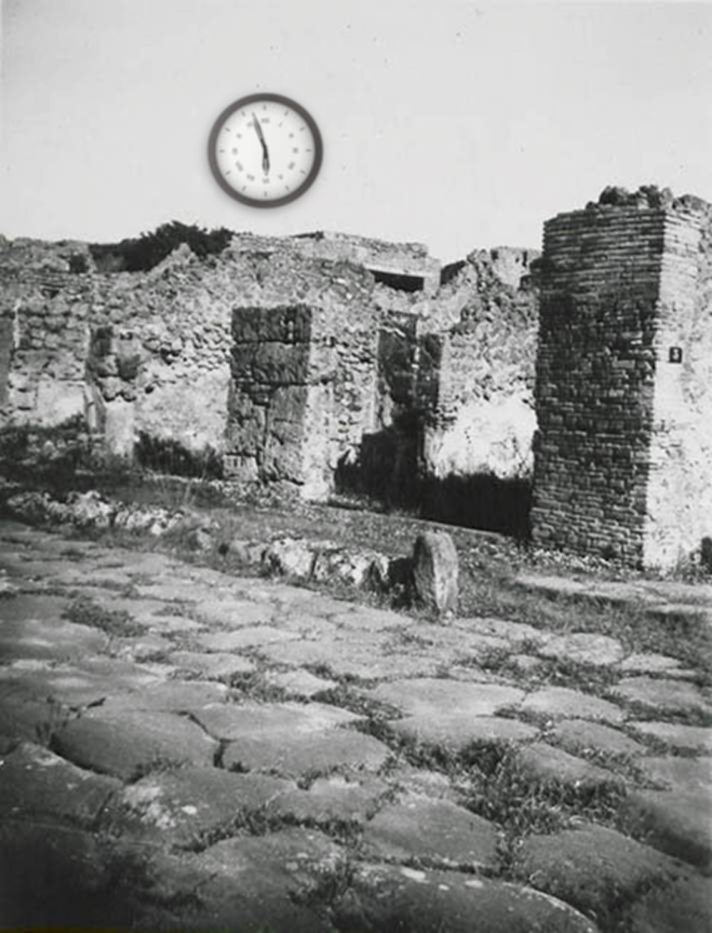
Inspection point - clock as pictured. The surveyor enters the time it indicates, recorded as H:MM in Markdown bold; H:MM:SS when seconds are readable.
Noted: **5:57**
